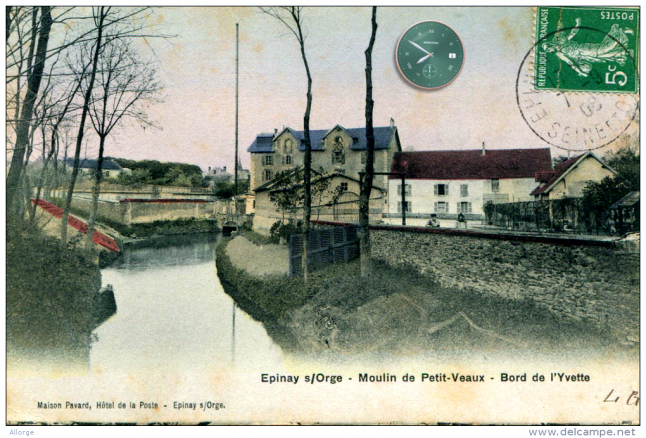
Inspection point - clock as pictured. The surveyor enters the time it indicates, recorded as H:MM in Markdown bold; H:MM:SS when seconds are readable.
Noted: **7:50**
